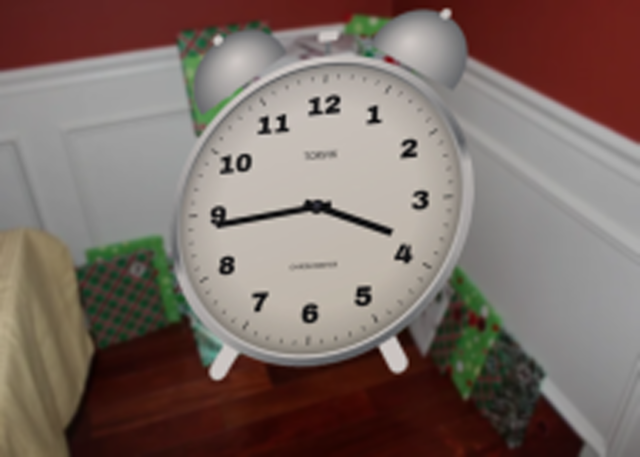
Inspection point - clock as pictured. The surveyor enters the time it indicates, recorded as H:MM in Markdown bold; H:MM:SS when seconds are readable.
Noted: **3:44**
